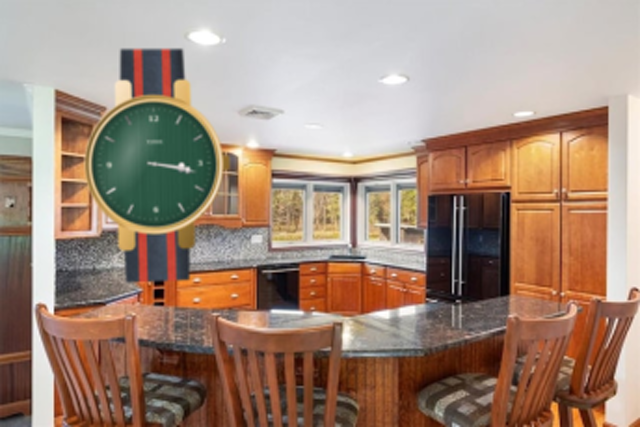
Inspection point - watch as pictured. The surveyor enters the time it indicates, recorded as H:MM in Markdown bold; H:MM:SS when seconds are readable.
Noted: **3:17**
